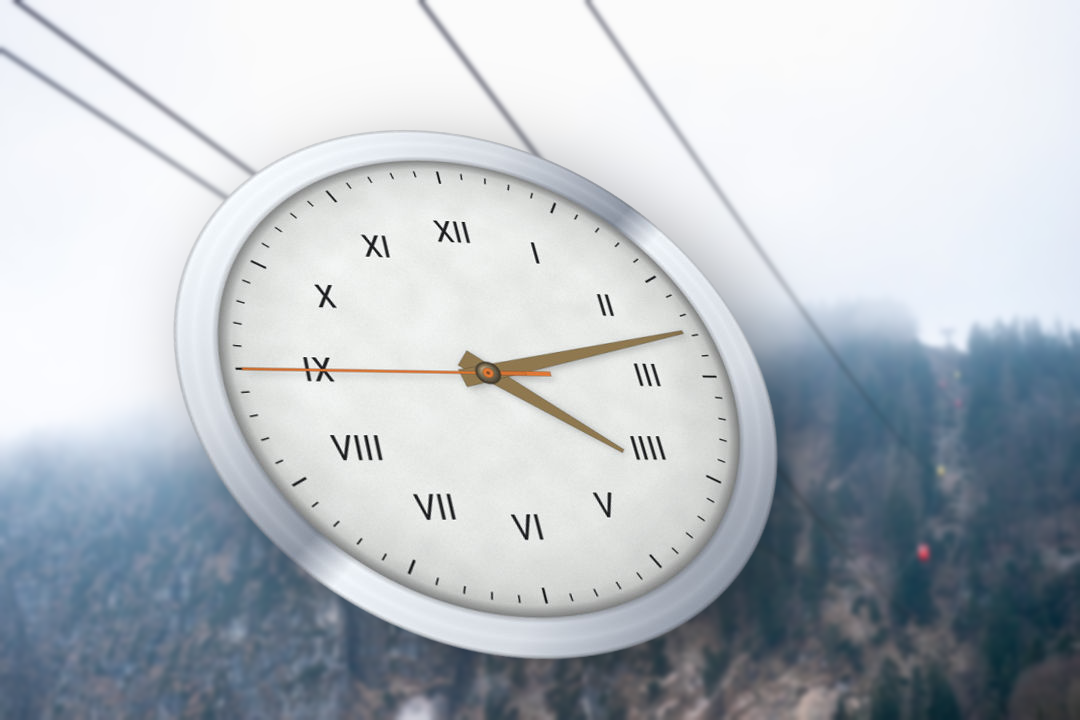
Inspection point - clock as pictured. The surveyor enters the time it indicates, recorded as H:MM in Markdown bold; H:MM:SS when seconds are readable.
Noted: **4:12:45**
